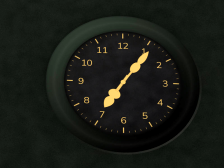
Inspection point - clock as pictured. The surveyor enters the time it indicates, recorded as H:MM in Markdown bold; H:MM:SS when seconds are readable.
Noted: **7:06**
